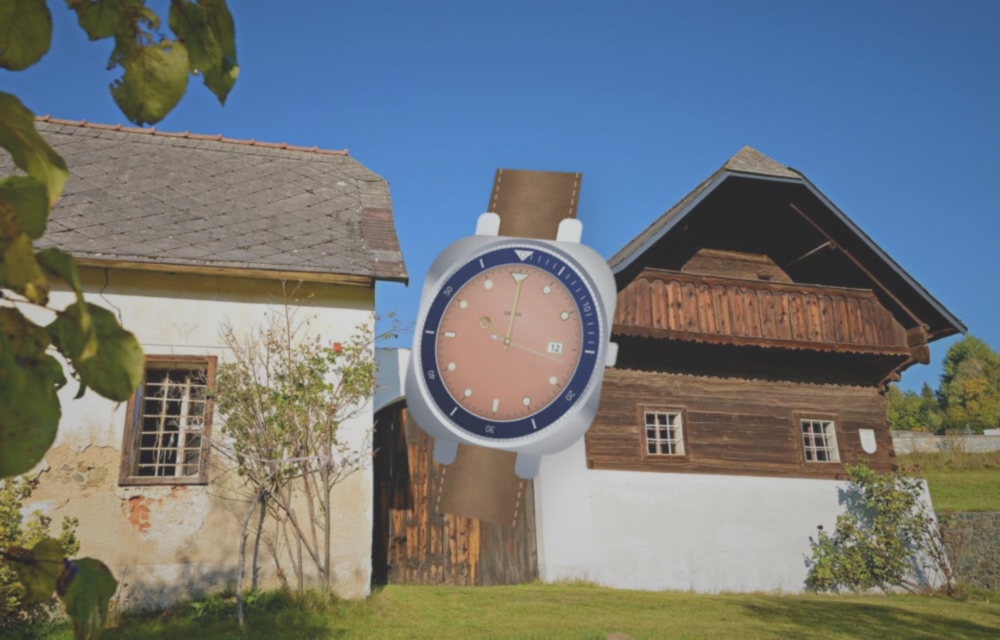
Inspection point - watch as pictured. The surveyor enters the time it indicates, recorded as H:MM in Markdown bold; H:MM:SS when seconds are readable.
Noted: **10:00:17**
